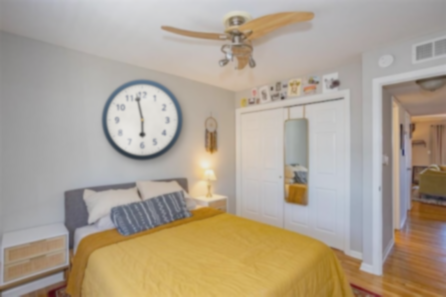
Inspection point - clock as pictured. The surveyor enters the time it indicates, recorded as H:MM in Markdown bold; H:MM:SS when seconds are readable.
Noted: **5:58**
